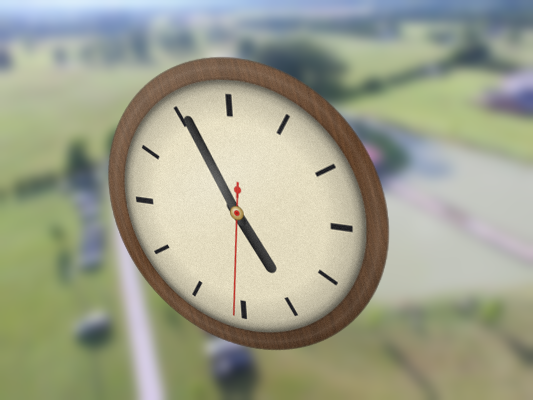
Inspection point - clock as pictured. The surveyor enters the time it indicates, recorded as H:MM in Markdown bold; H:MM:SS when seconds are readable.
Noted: **4:55:31**
